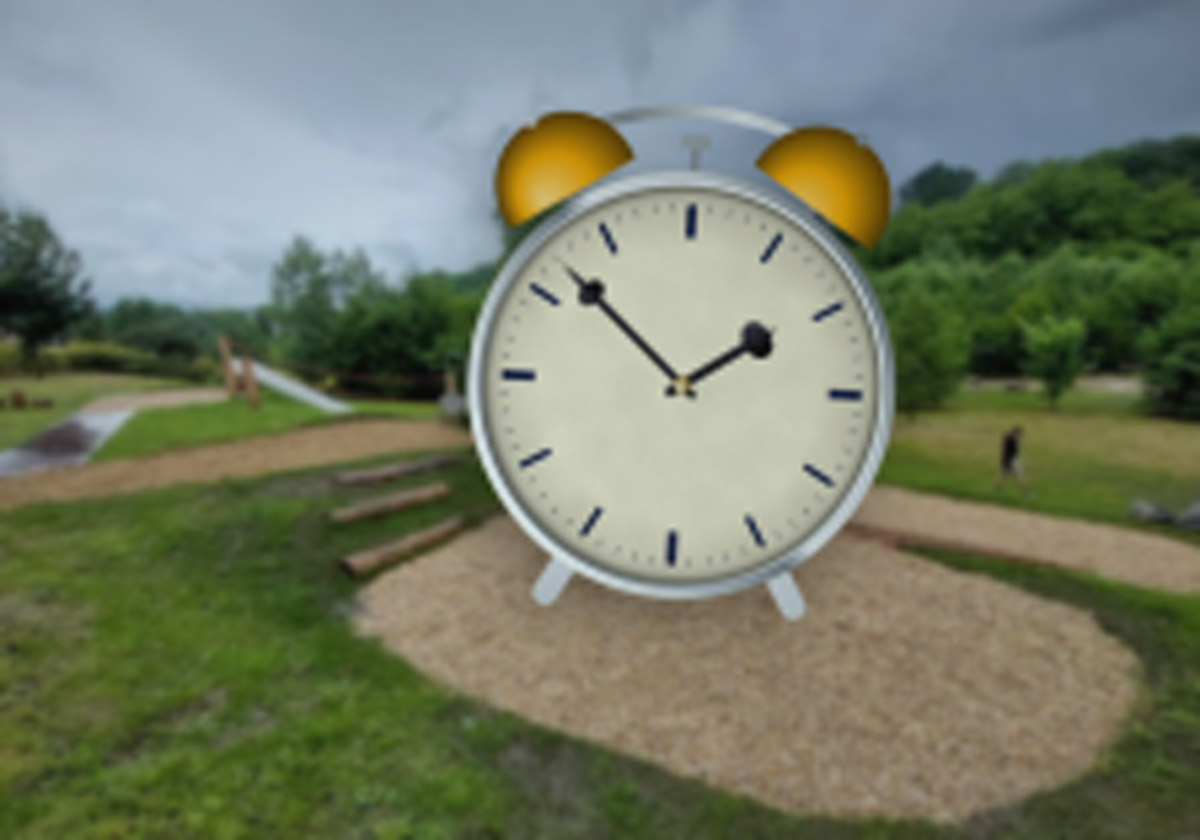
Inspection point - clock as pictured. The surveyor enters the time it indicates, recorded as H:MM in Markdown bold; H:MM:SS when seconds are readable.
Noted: **1:52**
